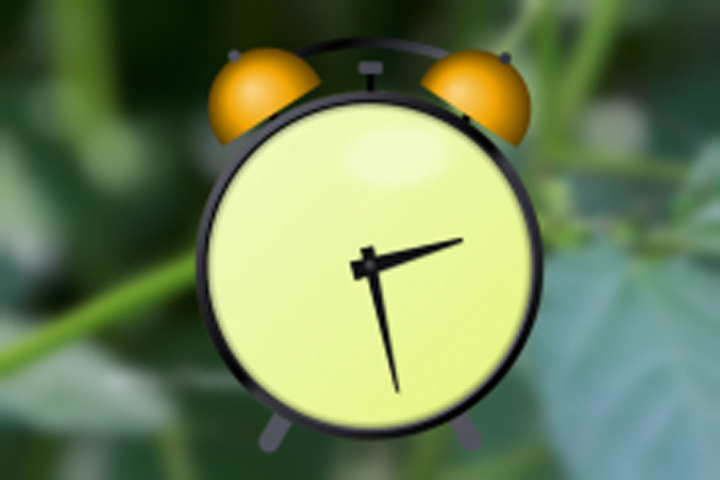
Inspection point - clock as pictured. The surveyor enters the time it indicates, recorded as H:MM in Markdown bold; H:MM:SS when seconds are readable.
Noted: **2:28**
